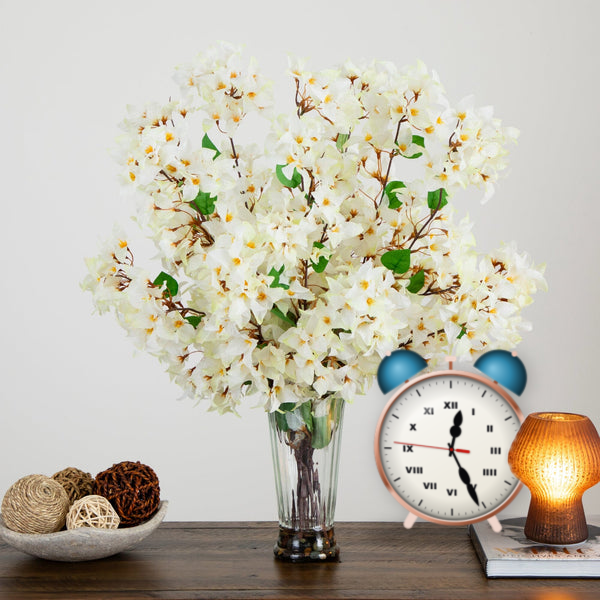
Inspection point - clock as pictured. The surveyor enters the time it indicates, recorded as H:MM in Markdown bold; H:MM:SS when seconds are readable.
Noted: **12:25:46**
